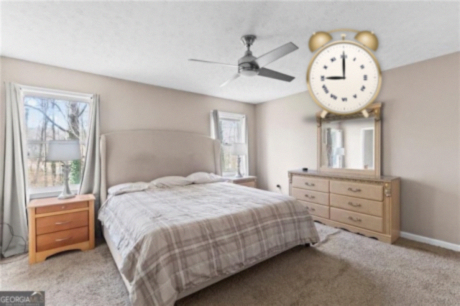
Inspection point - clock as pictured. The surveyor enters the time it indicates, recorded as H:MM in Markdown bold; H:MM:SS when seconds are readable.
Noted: **9:00**
